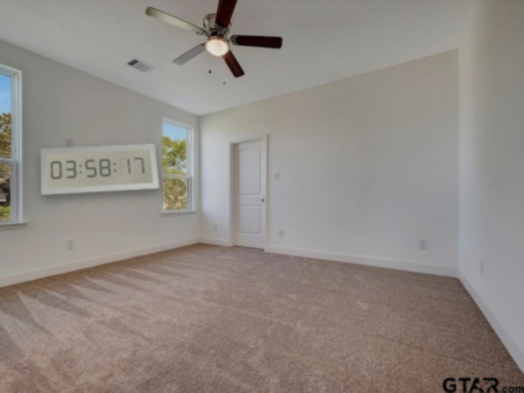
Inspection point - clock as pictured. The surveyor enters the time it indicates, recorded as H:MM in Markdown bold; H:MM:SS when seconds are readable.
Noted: **3:58:17**
